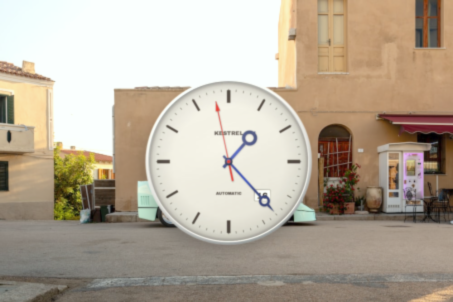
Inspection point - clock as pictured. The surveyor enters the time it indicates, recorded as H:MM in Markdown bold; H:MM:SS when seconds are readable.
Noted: **1:22:58**
